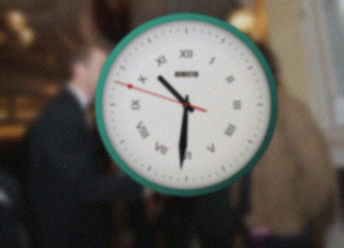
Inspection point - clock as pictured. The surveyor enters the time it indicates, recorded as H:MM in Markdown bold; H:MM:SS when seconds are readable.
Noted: **10:30:48**
